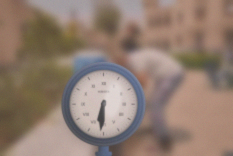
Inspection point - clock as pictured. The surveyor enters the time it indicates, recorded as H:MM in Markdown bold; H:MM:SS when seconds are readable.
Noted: **6:31**
